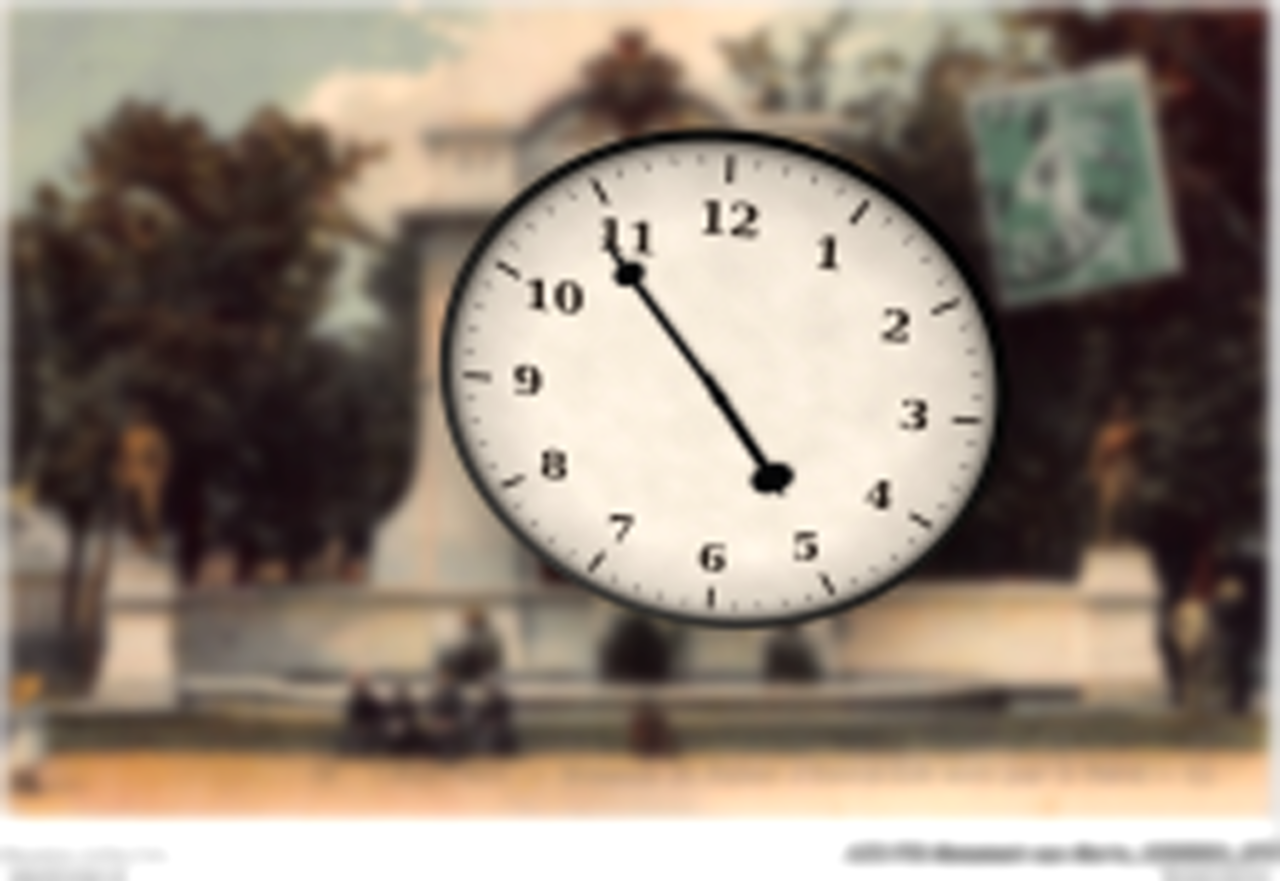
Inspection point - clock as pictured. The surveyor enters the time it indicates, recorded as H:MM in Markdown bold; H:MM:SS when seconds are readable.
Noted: **4:54**
